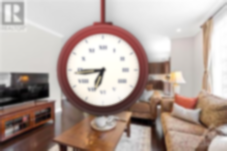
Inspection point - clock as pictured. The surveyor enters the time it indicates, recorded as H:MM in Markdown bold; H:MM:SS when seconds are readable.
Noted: **6:44**
